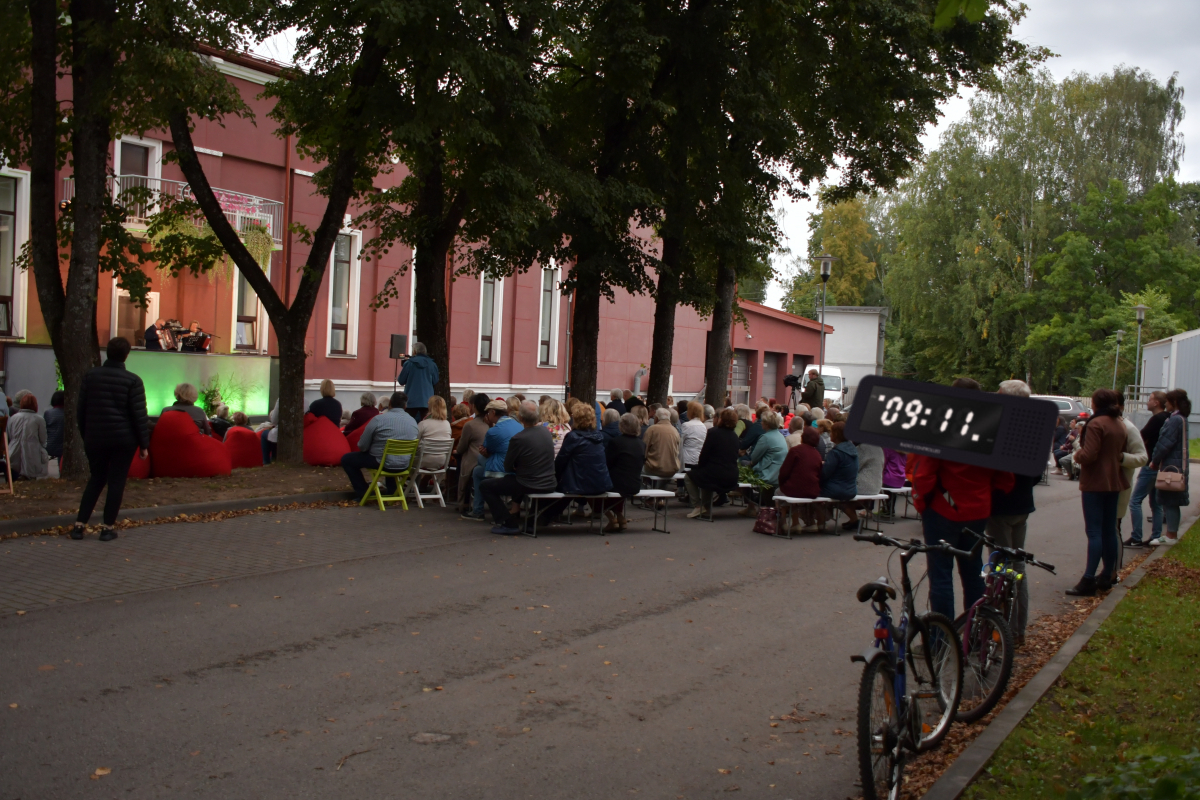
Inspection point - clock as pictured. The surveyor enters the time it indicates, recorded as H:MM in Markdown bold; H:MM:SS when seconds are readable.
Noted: **9:11**
